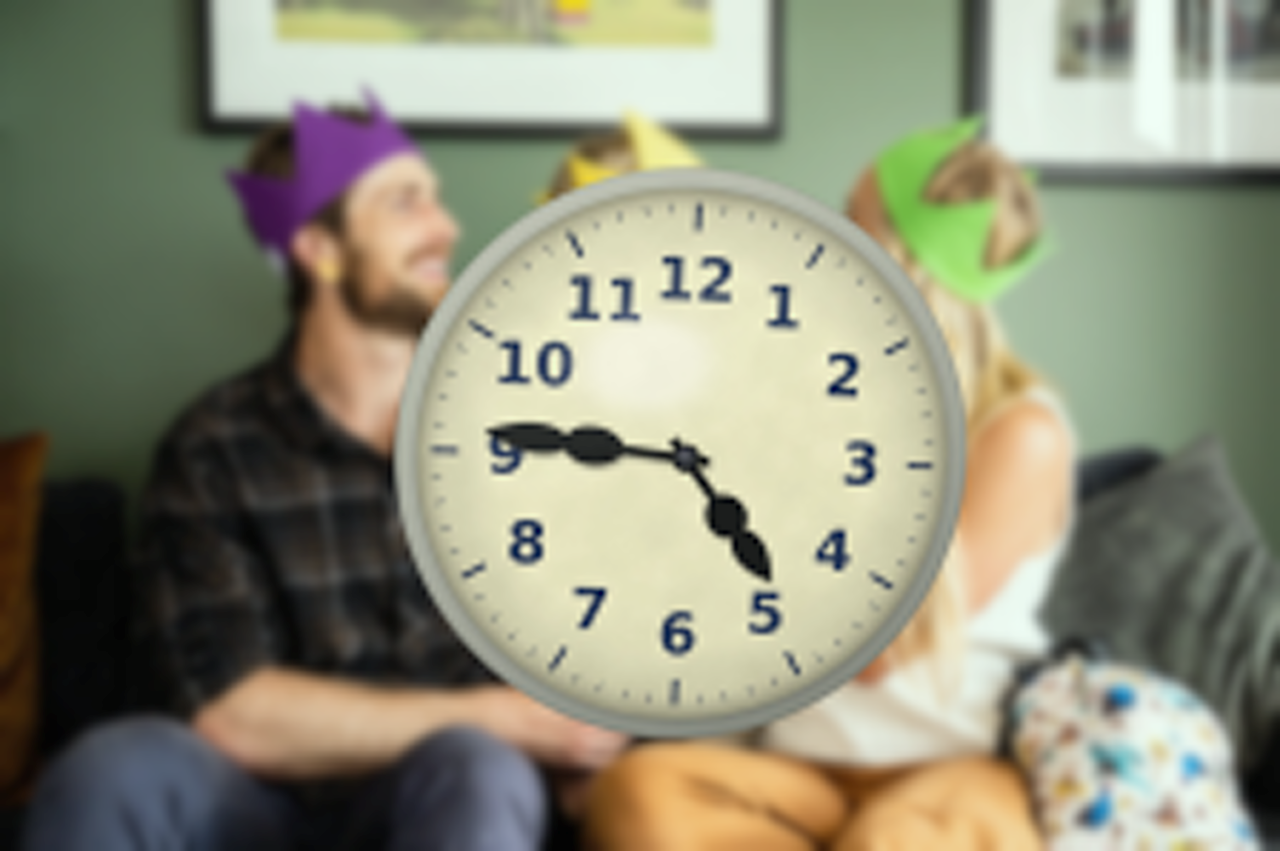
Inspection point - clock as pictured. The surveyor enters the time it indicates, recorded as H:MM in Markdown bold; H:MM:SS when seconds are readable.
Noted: **4:46**
